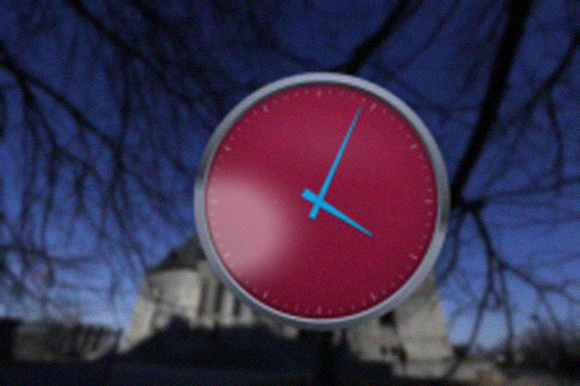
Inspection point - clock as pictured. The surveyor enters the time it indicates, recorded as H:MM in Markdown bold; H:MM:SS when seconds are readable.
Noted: **4:04**
